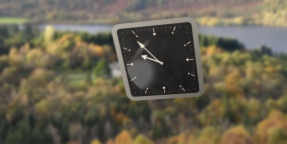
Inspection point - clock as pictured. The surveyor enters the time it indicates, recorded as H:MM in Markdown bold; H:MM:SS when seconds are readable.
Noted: **9:54**
